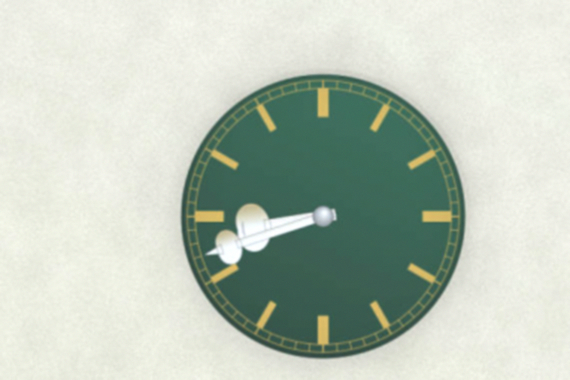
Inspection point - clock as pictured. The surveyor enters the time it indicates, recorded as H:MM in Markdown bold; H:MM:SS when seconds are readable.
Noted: **8:42**
